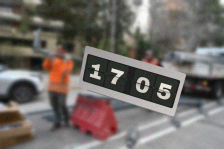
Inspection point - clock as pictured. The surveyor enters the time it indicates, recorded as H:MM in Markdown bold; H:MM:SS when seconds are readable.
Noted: **17:05**
